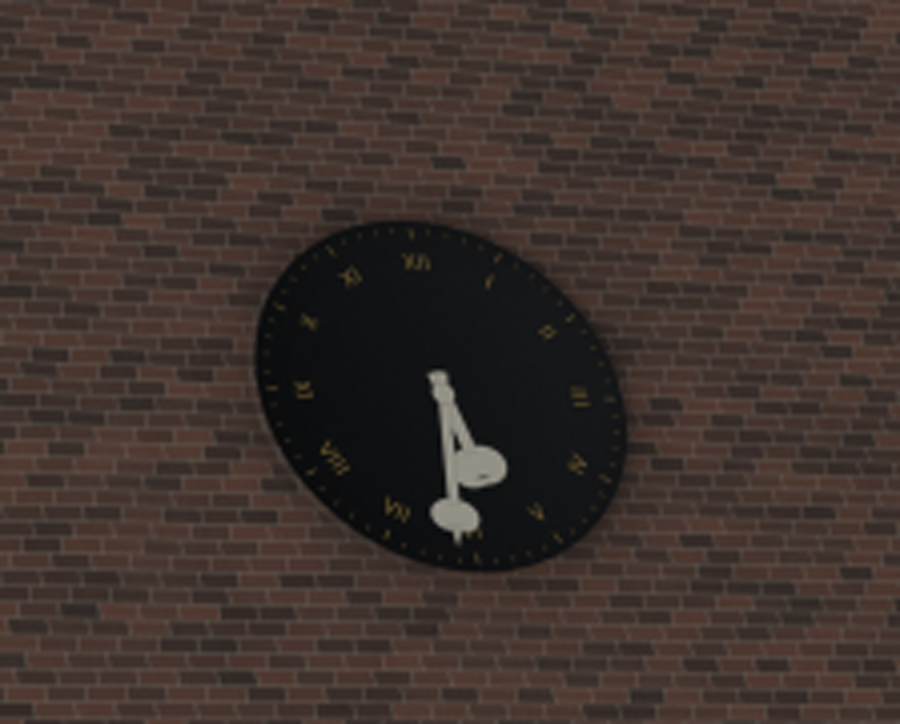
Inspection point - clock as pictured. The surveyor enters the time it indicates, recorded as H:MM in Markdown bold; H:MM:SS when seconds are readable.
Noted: **5:31**
